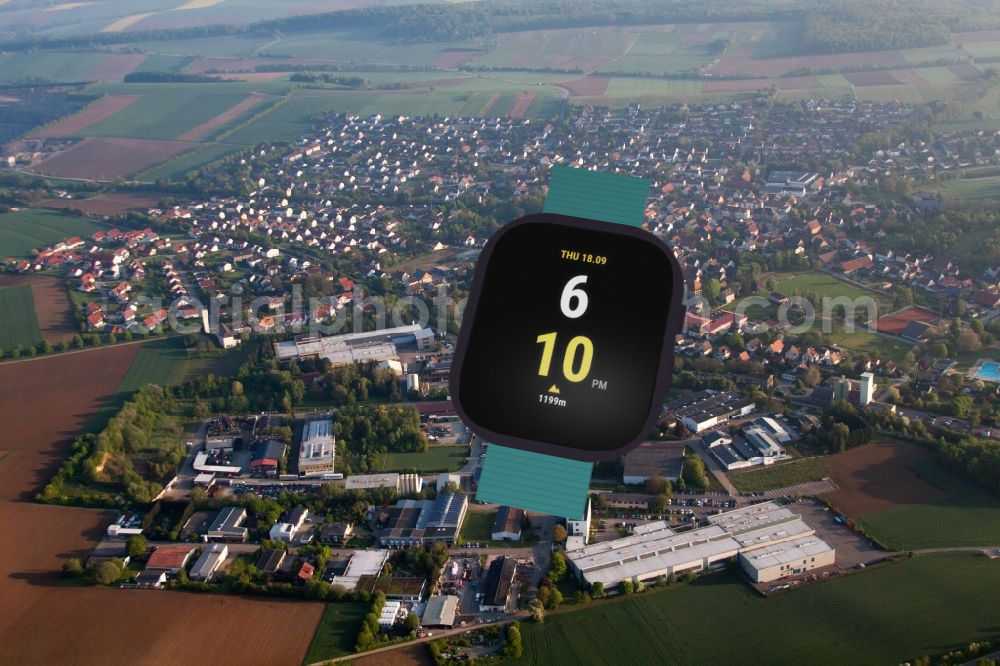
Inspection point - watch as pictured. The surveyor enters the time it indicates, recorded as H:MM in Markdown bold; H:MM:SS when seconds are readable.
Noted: **6:10**
